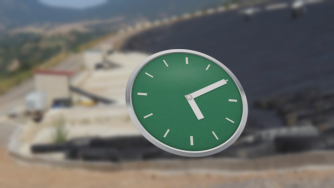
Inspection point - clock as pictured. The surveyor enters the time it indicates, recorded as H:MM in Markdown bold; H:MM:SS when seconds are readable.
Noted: **5:10**
